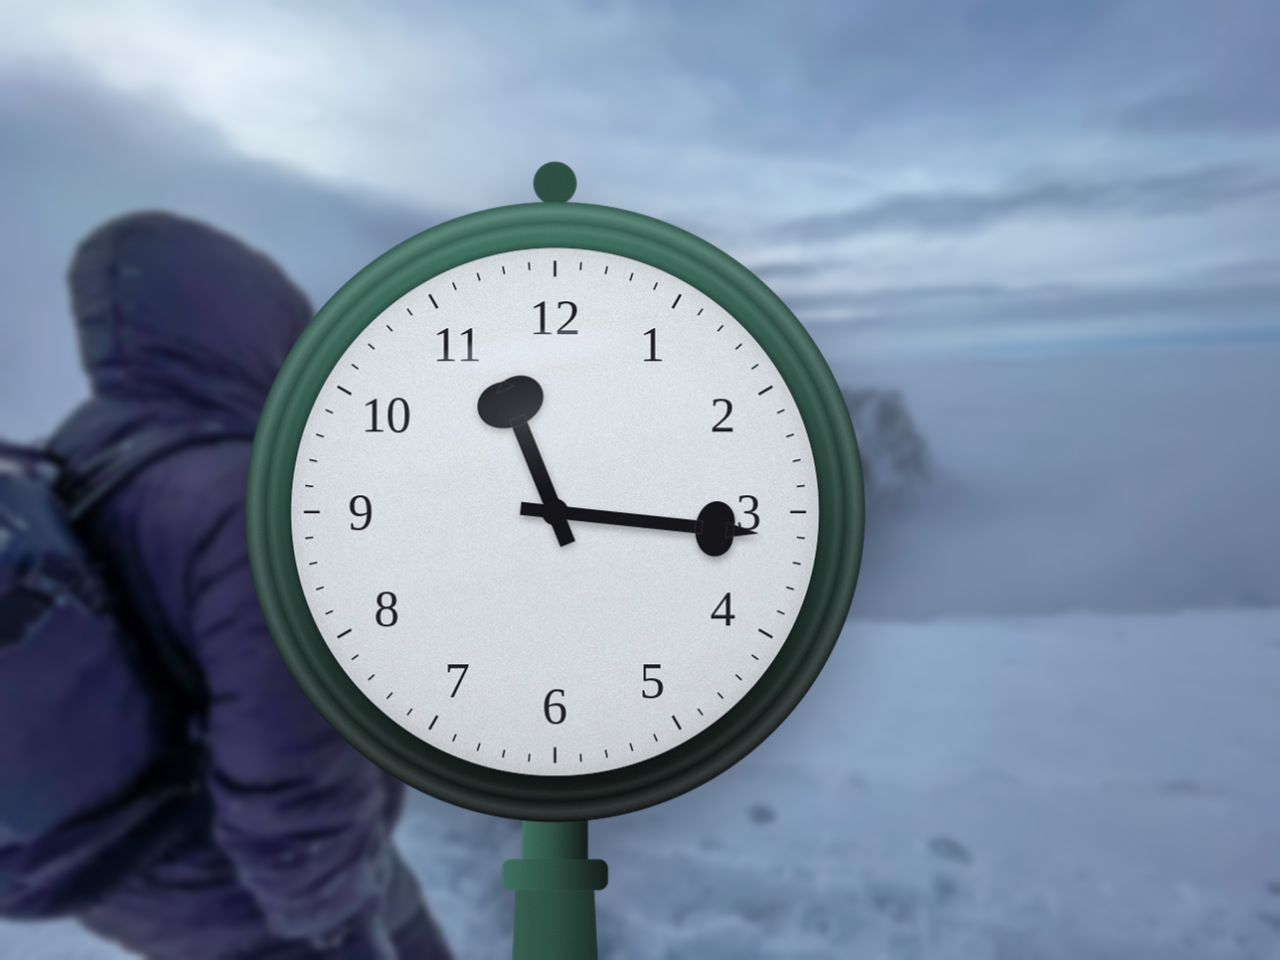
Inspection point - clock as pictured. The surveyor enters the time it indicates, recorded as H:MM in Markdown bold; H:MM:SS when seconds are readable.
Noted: **11:16**
